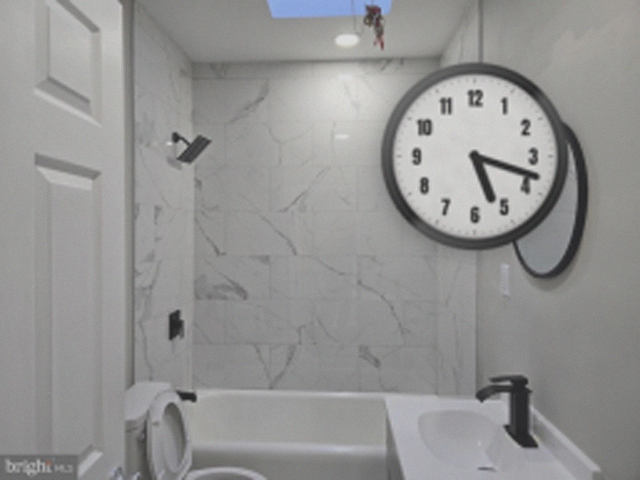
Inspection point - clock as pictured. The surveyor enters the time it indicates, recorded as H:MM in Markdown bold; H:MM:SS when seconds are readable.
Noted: **5:18**
